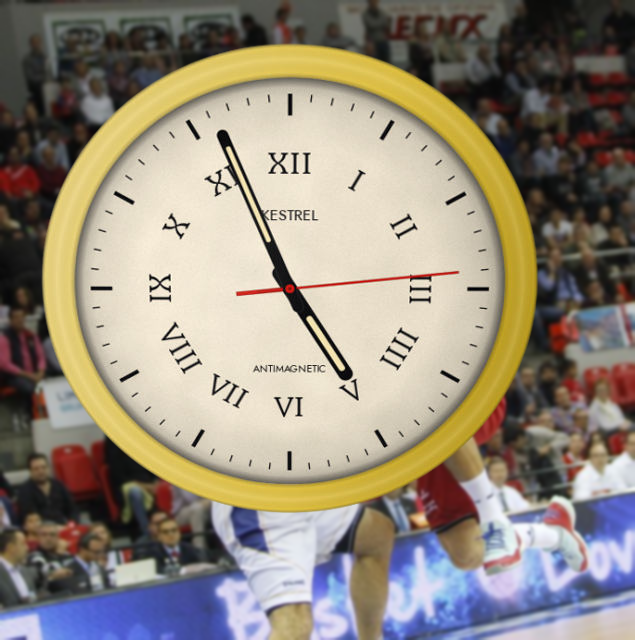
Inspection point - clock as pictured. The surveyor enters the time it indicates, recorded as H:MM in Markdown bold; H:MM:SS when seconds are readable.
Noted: **4:56:14**
